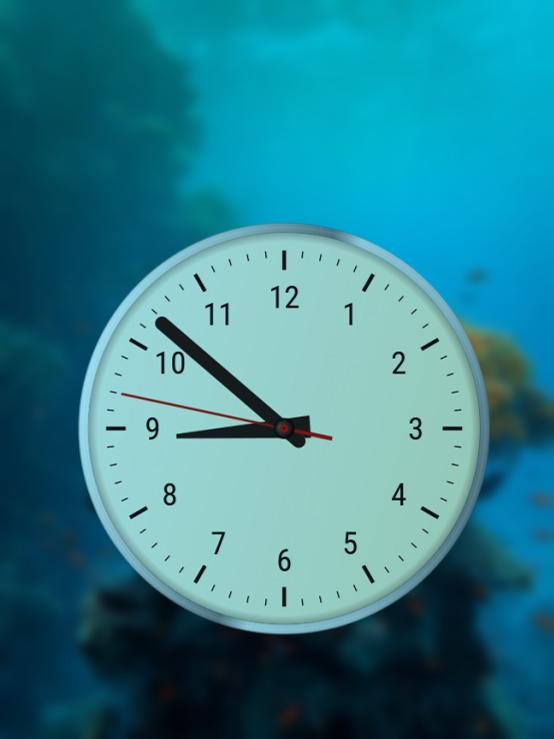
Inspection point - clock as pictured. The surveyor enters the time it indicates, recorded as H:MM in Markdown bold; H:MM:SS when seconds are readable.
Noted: **8:51:47**
